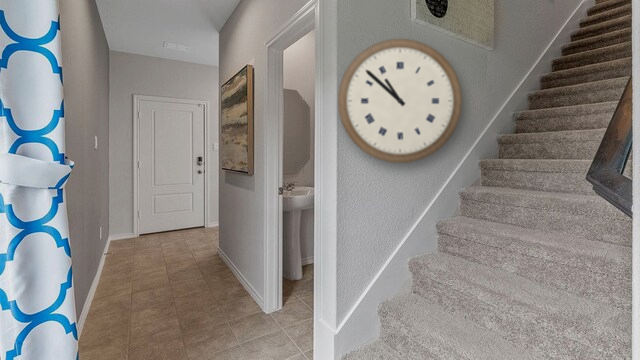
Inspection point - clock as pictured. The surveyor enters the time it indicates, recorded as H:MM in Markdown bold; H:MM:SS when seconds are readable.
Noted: **10:52**
